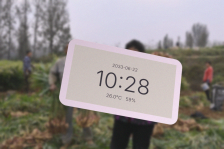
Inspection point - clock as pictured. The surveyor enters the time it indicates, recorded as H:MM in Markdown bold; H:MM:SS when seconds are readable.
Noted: **10:28**
